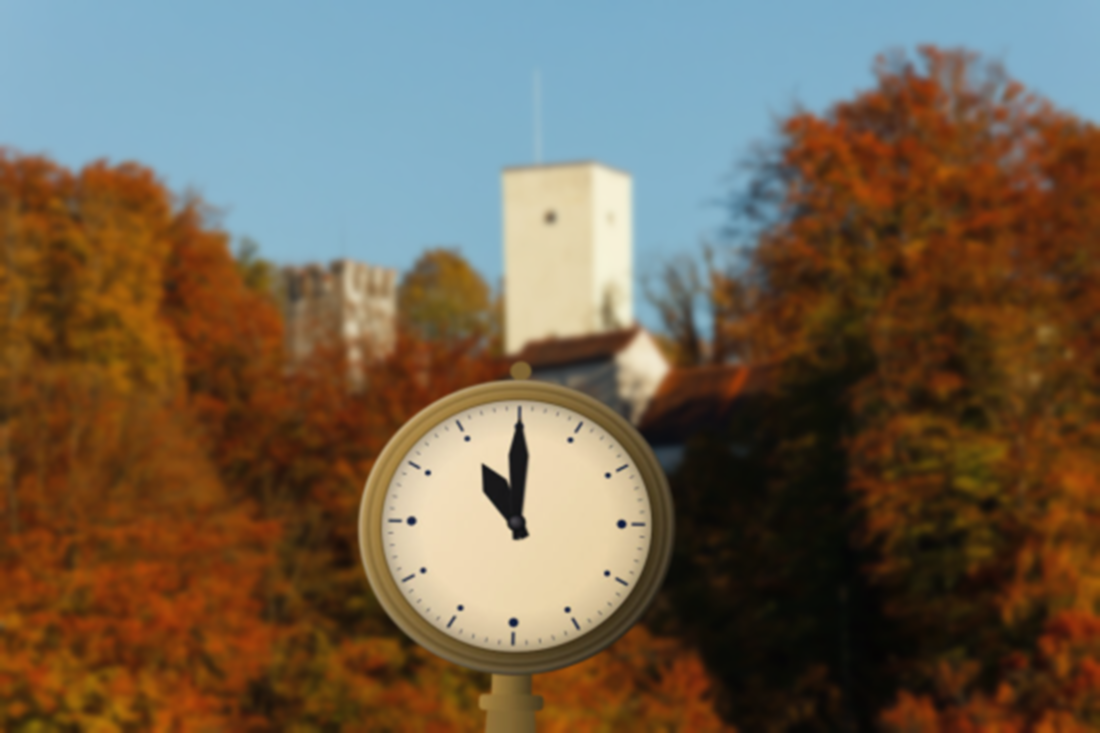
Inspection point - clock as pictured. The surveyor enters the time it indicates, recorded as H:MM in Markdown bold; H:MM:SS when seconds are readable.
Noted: **11:00**
